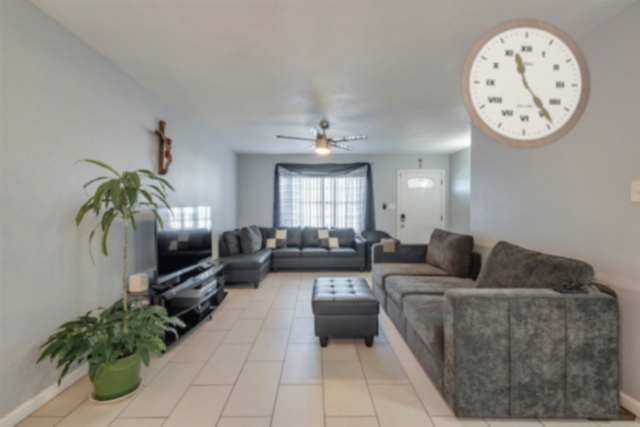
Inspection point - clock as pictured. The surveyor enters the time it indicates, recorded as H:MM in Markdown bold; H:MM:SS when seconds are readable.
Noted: **11:24**
